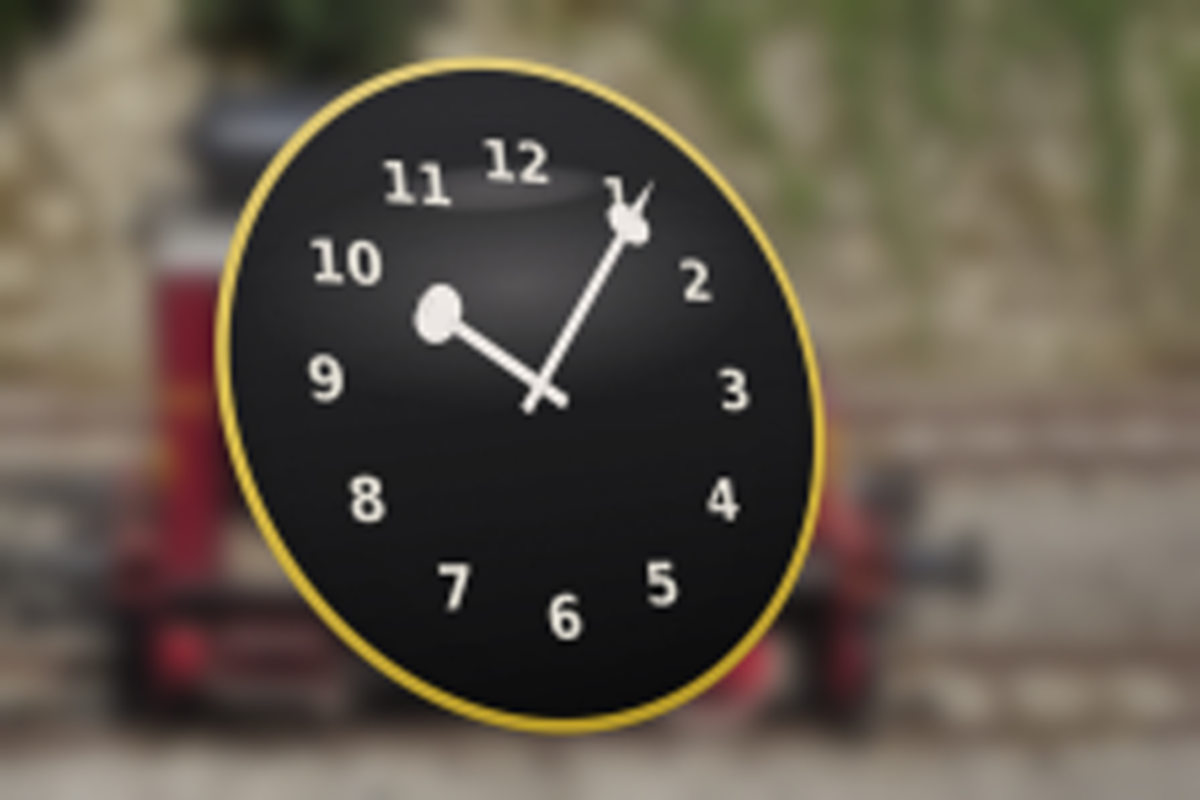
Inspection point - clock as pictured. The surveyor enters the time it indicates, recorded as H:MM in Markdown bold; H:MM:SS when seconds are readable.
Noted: **10:06**
